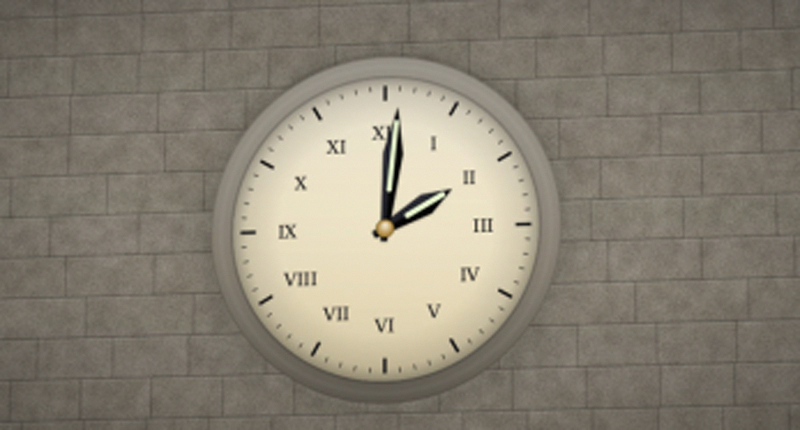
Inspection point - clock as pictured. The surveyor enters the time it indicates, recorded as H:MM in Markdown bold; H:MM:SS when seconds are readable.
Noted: **2:01**
